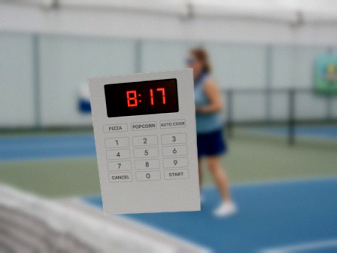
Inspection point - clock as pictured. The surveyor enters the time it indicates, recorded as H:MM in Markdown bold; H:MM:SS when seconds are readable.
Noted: **8:17**
